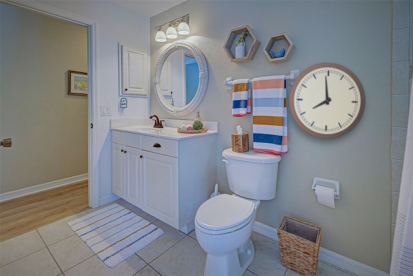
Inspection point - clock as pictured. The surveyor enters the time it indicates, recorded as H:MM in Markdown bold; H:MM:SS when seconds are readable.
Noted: **7:59**
